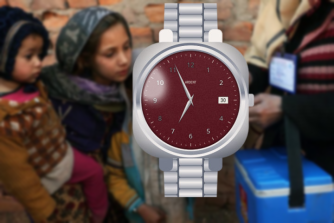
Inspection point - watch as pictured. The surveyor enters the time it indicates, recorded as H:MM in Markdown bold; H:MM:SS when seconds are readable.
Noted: **6:56**
